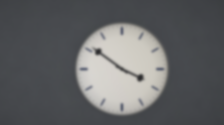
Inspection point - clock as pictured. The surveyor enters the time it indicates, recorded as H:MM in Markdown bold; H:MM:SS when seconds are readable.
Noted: **3:51**
